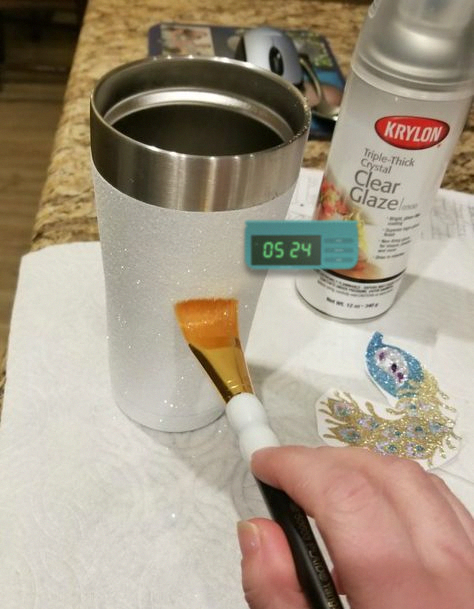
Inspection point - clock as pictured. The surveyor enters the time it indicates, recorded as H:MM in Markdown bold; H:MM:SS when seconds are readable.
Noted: **5:24**
